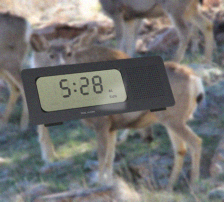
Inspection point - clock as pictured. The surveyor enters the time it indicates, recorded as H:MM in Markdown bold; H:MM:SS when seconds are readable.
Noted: **5:28**
